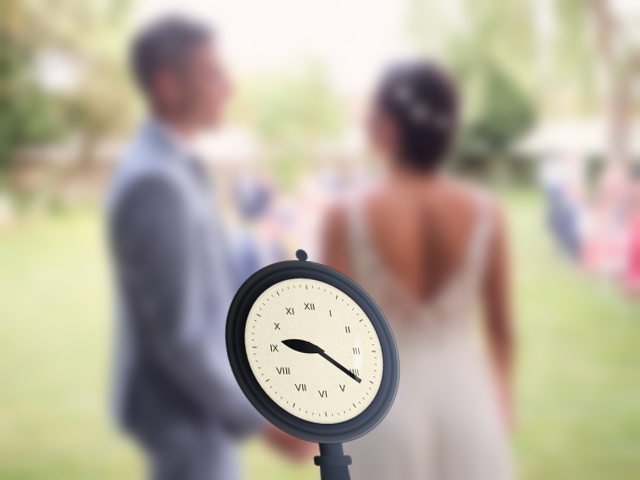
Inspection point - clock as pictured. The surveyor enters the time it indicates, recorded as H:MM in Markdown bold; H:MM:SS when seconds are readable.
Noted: **9:21**
